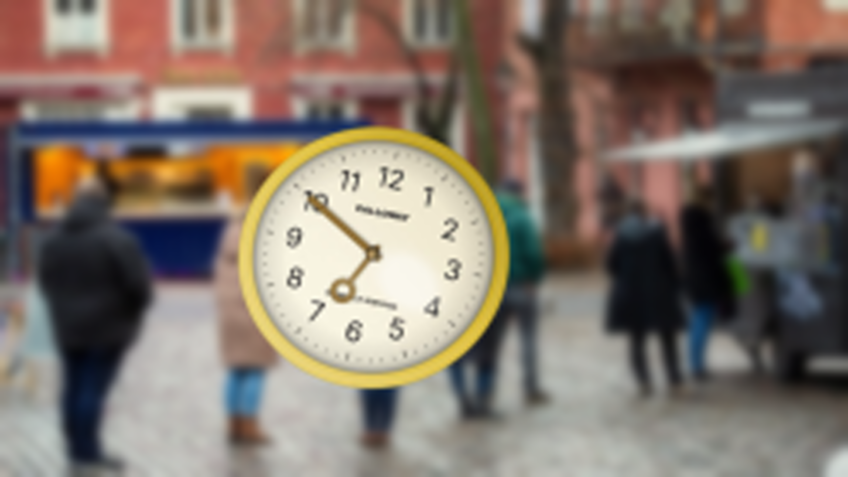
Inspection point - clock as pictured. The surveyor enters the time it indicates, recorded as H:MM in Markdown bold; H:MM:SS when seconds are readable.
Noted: **6:50**
